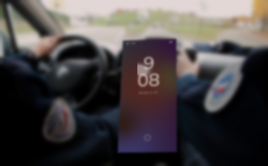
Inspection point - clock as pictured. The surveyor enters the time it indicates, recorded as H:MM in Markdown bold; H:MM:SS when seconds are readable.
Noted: **9:08**
